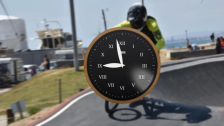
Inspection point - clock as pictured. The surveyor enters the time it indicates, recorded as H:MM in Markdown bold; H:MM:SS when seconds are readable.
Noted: **8:58**
